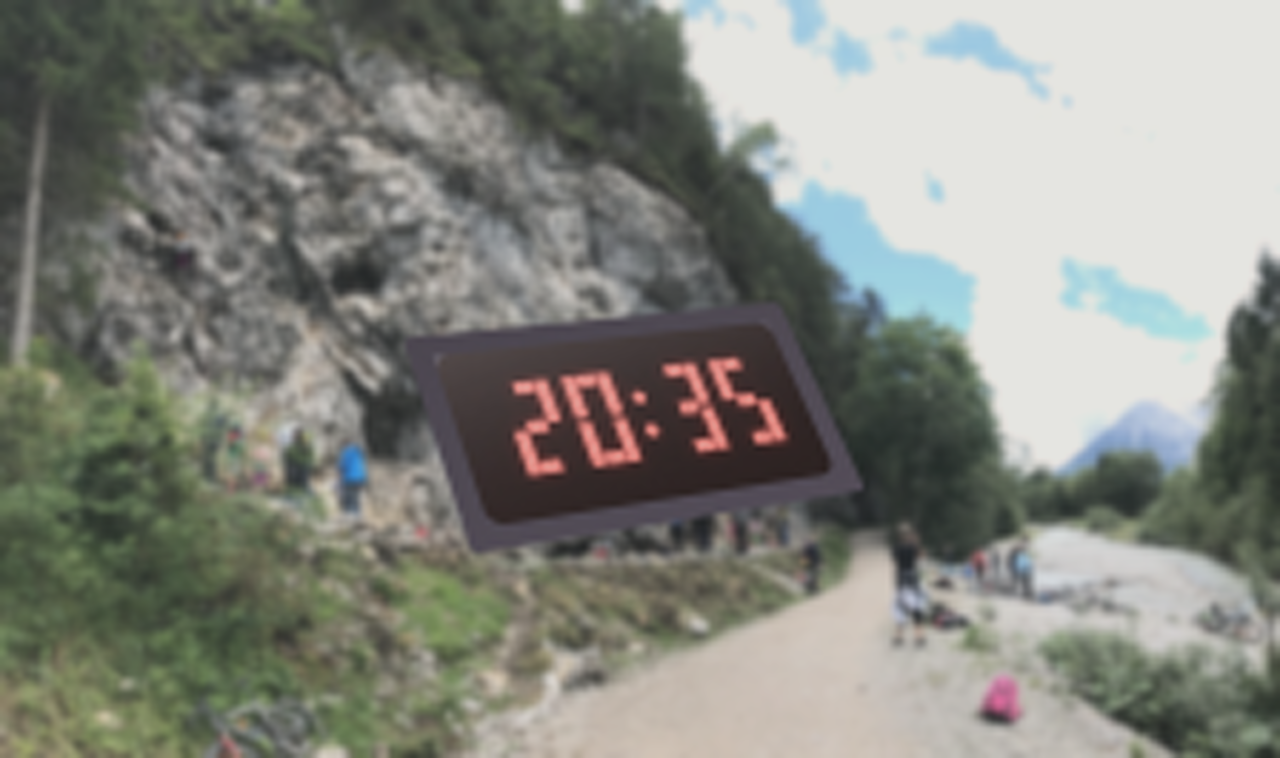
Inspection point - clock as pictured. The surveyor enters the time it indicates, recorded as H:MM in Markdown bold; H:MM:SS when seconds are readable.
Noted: **20:35**
